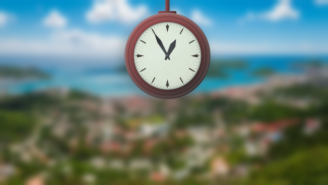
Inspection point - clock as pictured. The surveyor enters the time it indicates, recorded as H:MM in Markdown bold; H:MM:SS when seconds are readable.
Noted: **12:55**
